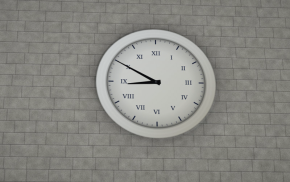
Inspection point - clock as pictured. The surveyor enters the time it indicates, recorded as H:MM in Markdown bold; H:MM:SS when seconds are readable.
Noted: **8:50**
